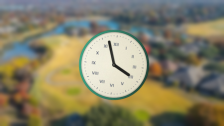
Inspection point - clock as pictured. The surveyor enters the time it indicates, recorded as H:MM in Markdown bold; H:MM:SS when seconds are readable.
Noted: **3:57**
